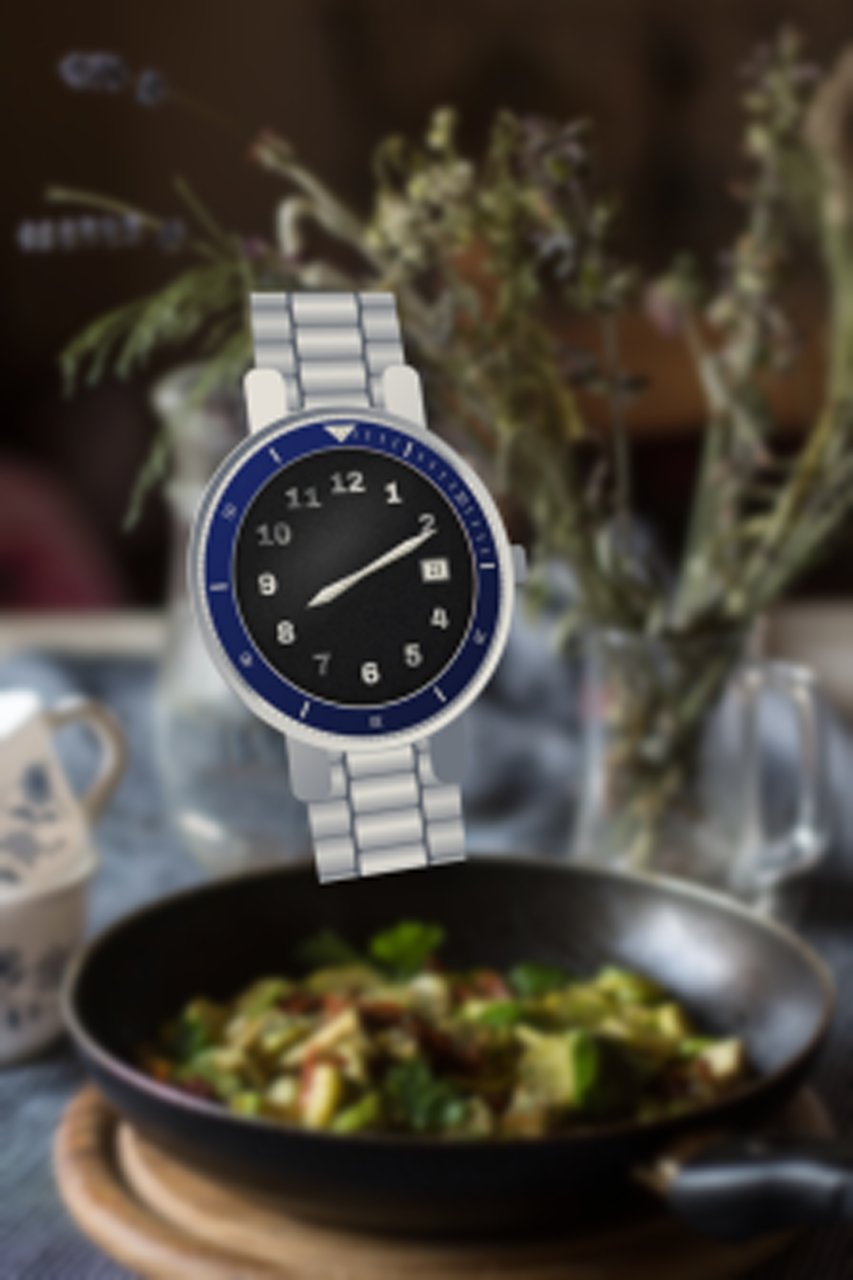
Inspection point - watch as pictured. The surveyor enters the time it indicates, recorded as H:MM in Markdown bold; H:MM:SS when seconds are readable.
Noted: **8:11**
